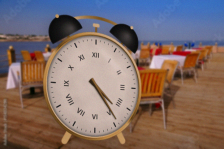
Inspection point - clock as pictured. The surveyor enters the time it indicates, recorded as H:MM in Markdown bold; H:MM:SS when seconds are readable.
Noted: **4:24**
